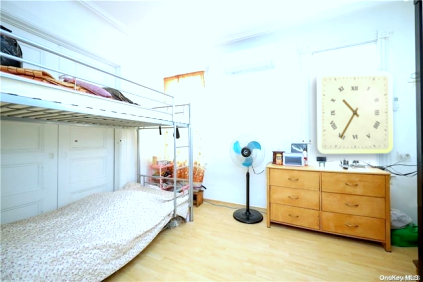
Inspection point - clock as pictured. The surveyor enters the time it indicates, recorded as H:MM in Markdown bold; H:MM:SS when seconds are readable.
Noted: **10:35**
